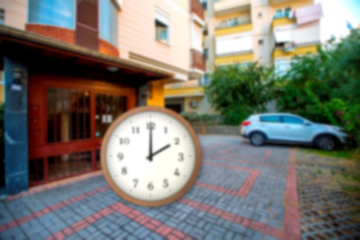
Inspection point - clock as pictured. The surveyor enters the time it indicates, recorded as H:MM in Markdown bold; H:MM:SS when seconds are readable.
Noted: **2:00**
